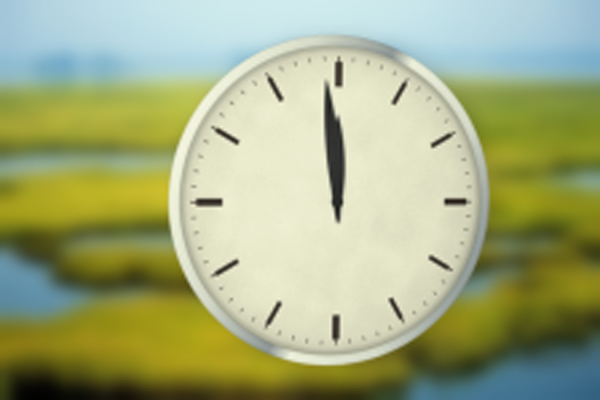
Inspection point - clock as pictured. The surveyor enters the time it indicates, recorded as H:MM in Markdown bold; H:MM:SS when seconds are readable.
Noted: **11:59**
